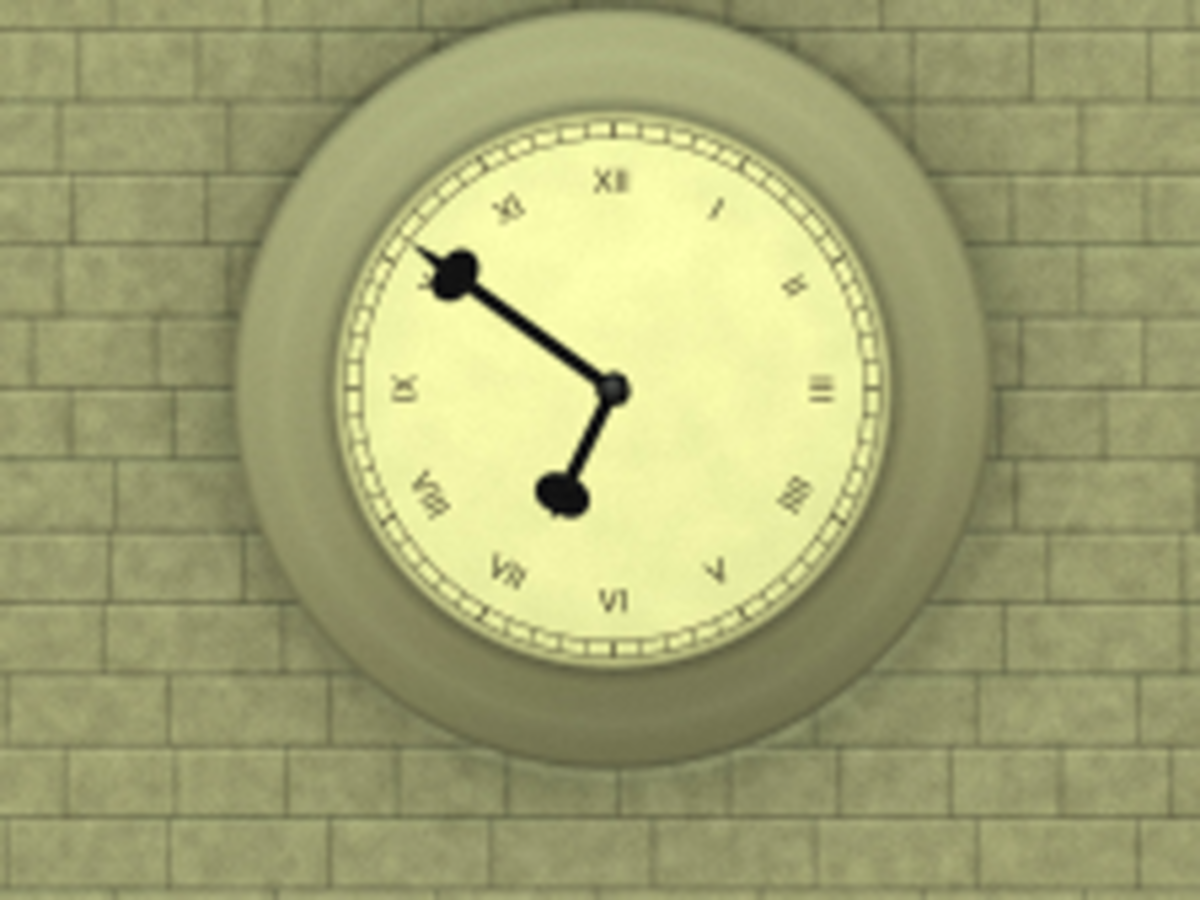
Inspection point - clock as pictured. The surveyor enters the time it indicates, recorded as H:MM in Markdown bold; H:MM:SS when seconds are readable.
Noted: **6:51**
